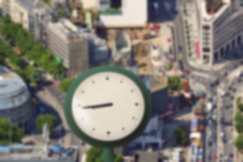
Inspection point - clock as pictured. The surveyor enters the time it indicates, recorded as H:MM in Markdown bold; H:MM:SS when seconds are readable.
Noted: **8:44**
